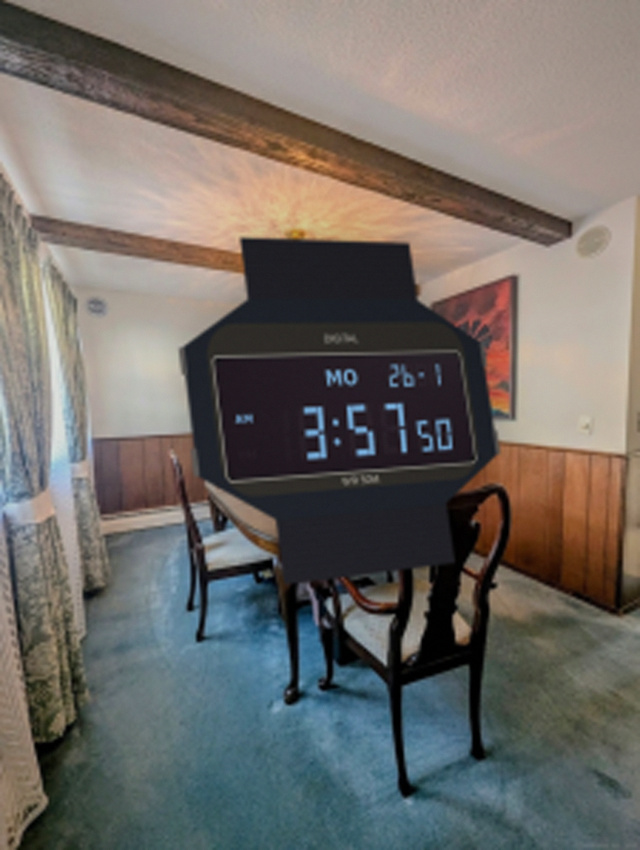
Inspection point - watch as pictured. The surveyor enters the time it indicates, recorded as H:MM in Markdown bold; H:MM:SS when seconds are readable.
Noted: **3:57:50**
